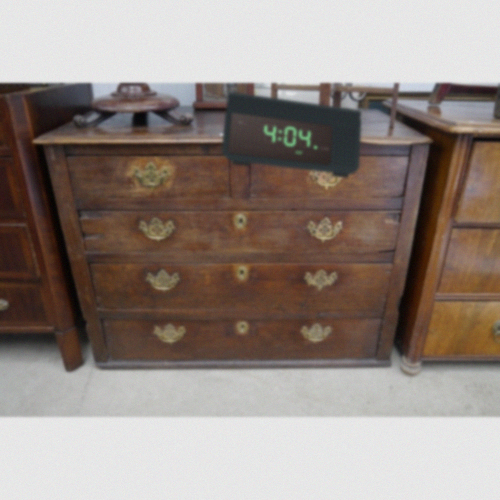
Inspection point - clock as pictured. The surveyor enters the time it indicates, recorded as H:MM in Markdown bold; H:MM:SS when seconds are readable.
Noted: **4:04**
